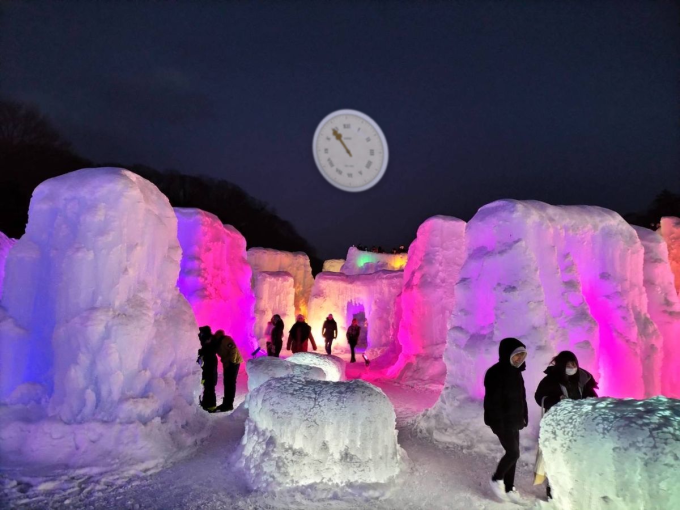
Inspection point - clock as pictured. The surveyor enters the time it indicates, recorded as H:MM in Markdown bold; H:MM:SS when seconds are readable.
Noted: **10:54**
